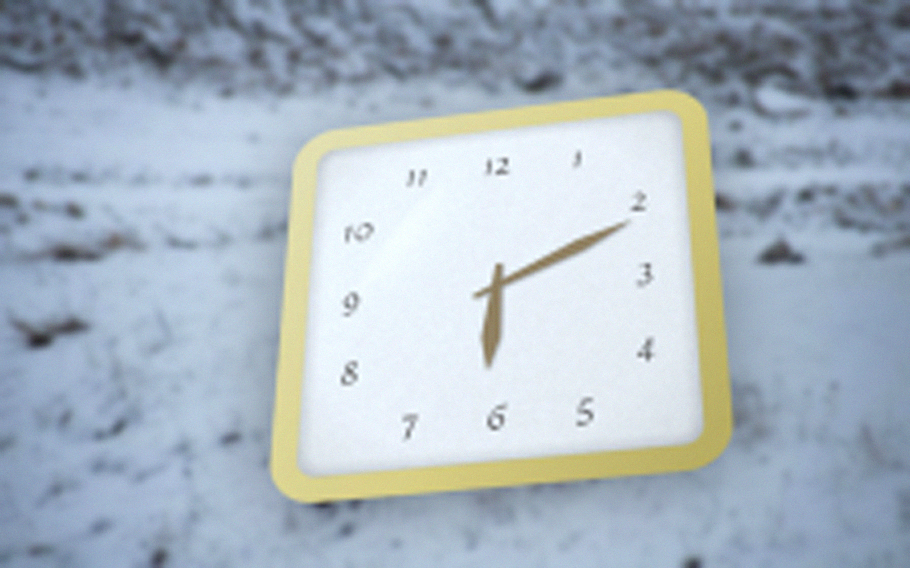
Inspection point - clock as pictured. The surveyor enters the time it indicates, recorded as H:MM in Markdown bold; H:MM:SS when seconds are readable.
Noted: **6:11**
